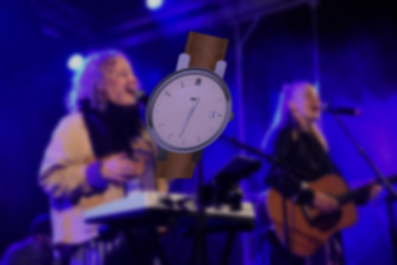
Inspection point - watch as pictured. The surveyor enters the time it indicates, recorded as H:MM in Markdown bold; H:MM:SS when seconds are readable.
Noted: **12:32**
